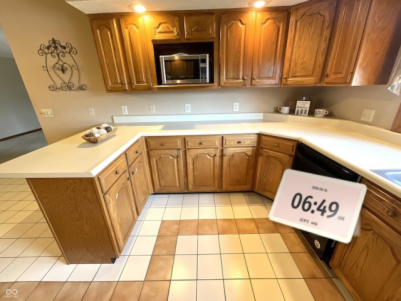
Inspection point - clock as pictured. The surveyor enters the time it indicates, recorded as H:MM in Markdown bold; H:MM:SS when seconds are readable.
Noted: **6:49**
